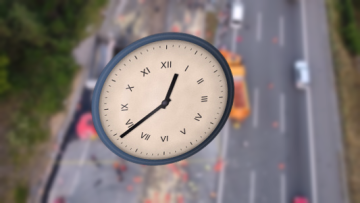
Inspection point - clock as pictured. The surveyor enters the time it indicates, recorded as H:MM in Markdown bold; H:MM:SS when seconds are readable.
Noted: **12:39**
